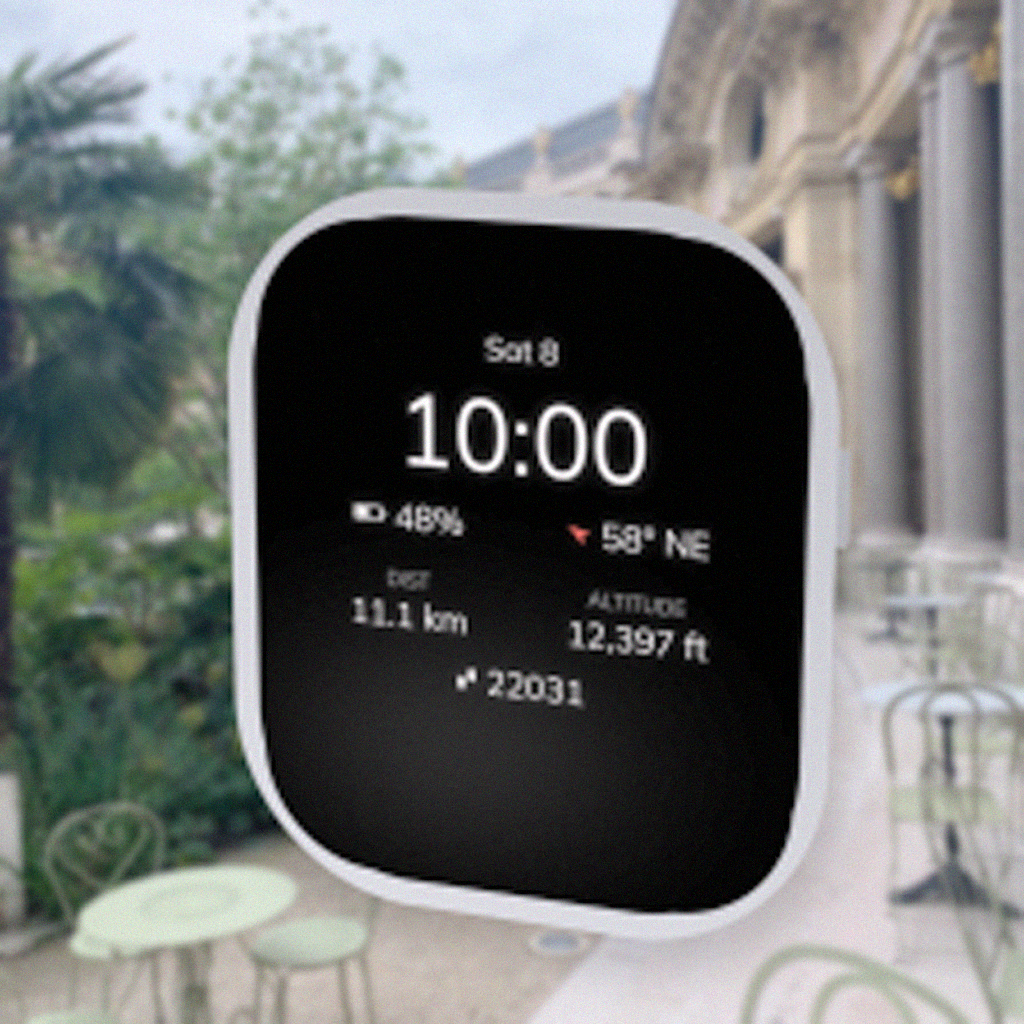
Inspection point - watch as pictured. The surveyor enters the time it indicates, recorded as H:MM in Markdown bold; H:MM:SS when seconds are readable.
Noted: **10:00**
